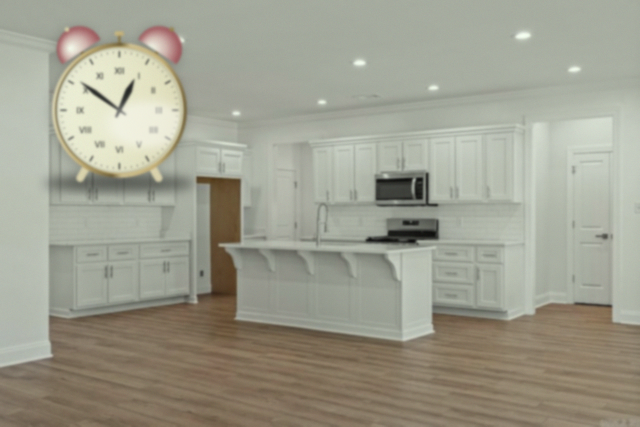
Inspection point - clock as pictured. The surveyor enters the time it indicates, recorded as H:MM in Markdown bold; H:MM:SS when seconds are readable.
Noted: **12:51**
